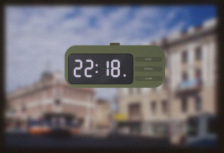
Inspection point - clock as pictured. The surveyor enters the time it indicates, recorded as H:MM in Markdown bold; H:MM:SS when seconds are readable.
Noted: **22:18**
